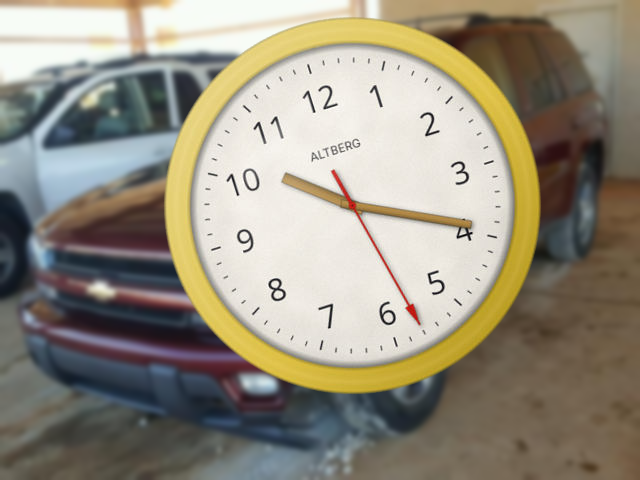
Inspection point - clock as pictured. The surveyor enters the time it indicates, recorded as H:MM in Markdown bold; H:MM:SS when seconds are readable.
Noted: **10:19:28**
